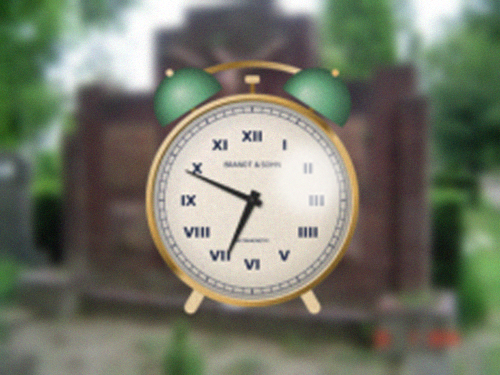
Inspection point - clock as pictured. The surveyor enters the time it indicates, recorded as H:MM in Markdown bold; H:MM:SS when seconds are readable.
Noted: **6:49**
